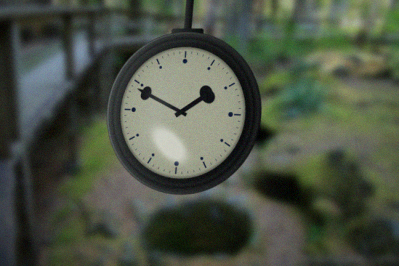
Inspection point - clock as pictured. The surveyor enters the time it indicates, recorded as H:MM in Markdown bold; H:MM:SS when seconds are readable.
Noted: **1:49**
